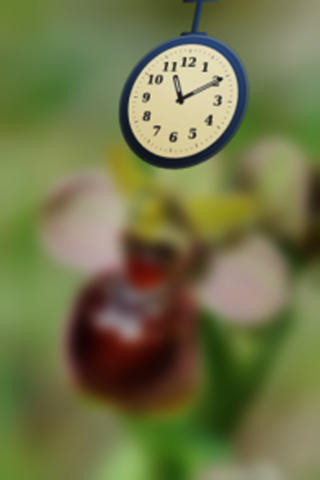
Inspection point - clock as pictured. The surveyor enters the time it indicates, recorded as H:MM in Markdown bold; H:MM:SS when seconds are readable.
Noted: **11:10**
